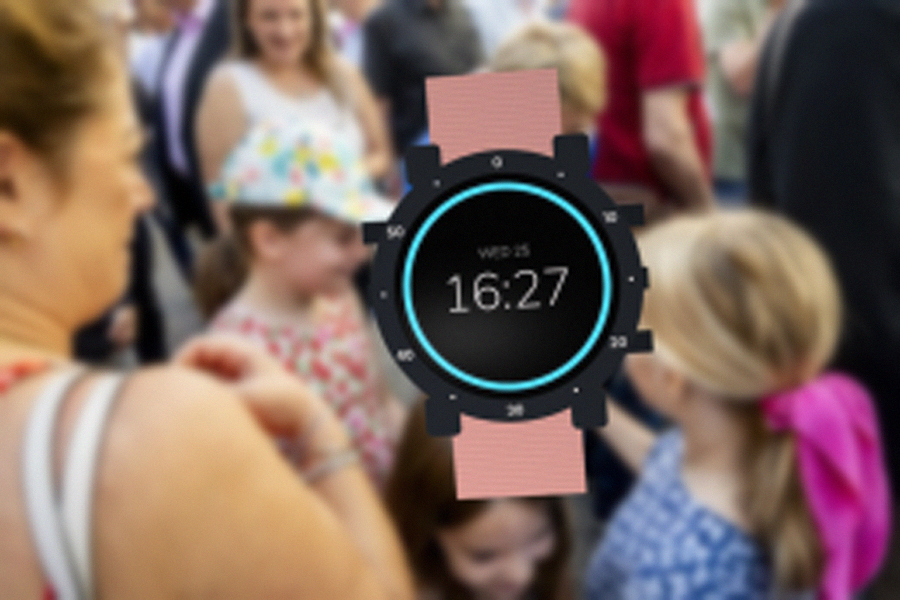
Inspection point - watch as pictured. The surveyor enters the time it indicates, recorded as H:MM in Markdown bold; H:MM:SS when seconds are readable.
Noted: **16:27**
